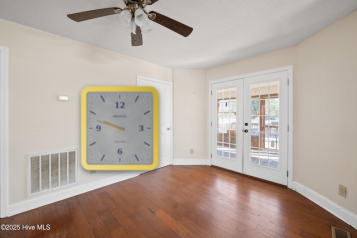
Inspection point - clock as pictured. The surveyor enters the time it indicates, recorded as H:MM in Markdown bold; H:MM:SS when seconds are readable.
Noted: **9:48**
